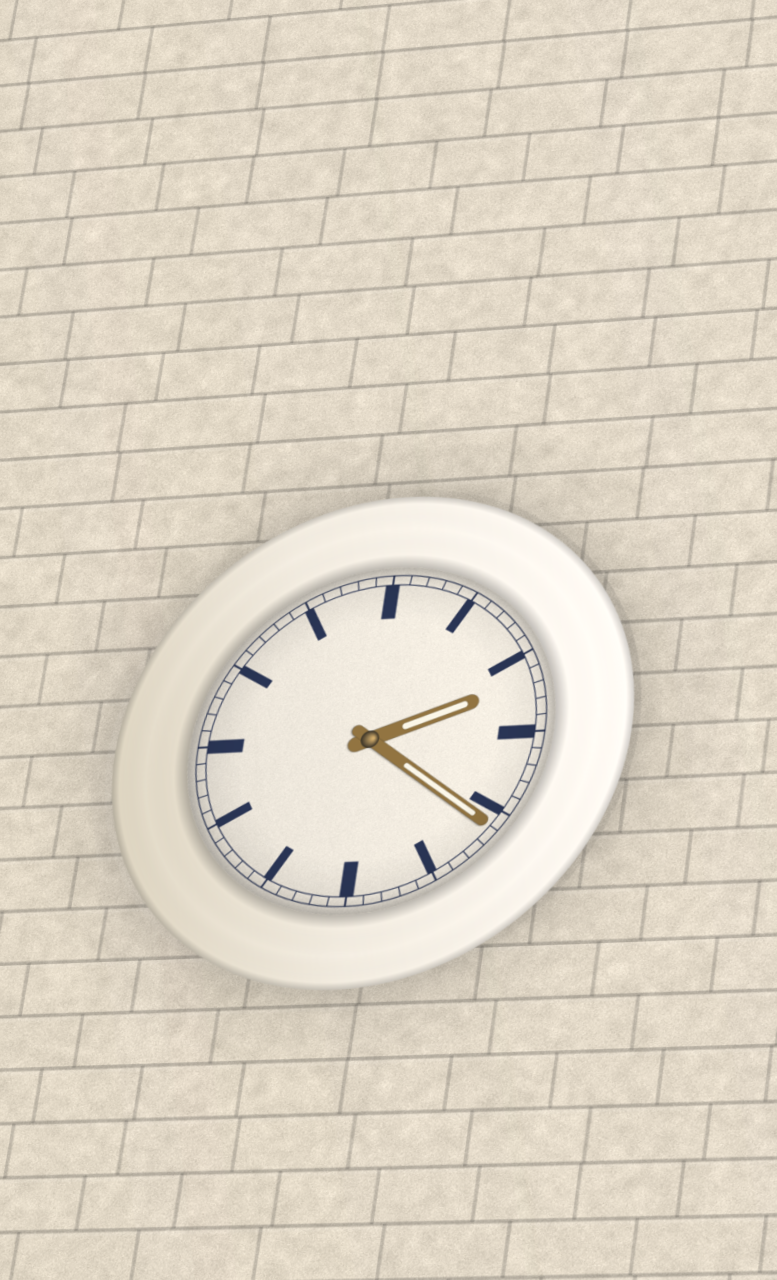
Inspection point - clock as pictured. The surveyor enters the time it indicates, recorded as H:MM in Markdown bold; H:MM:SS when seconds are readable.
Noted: **2:21**
